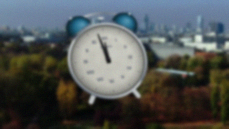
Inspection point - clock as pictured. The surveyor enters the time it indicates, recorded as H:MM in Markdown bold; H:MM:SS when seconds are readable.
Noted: **11:58**
